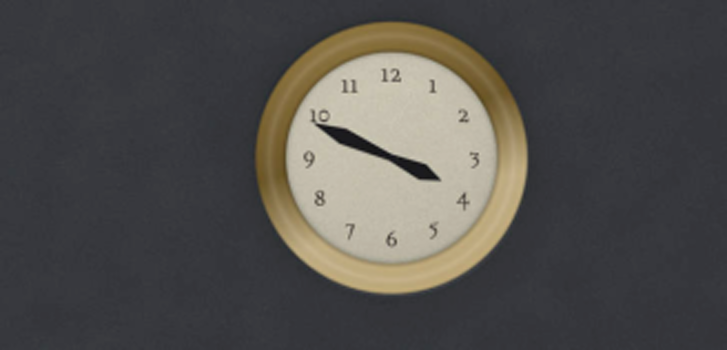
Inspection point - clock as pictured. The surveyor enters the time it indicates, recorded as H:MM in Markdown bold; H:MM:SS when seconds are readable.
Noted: **3:49**
